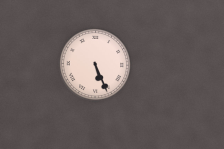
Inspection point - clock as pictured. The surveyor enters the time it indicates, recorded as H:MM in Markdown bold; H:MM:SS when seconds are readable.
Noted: **5:26**
